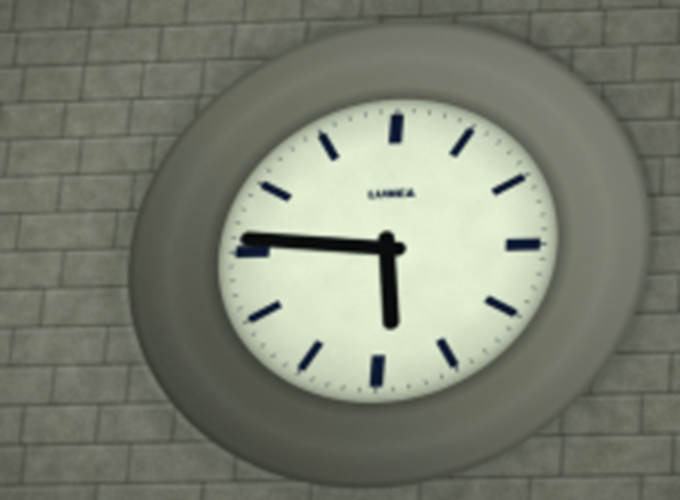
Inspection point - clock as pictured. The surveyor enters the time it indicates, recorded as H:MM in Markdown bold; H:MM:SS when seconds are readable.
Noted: **5:46**
